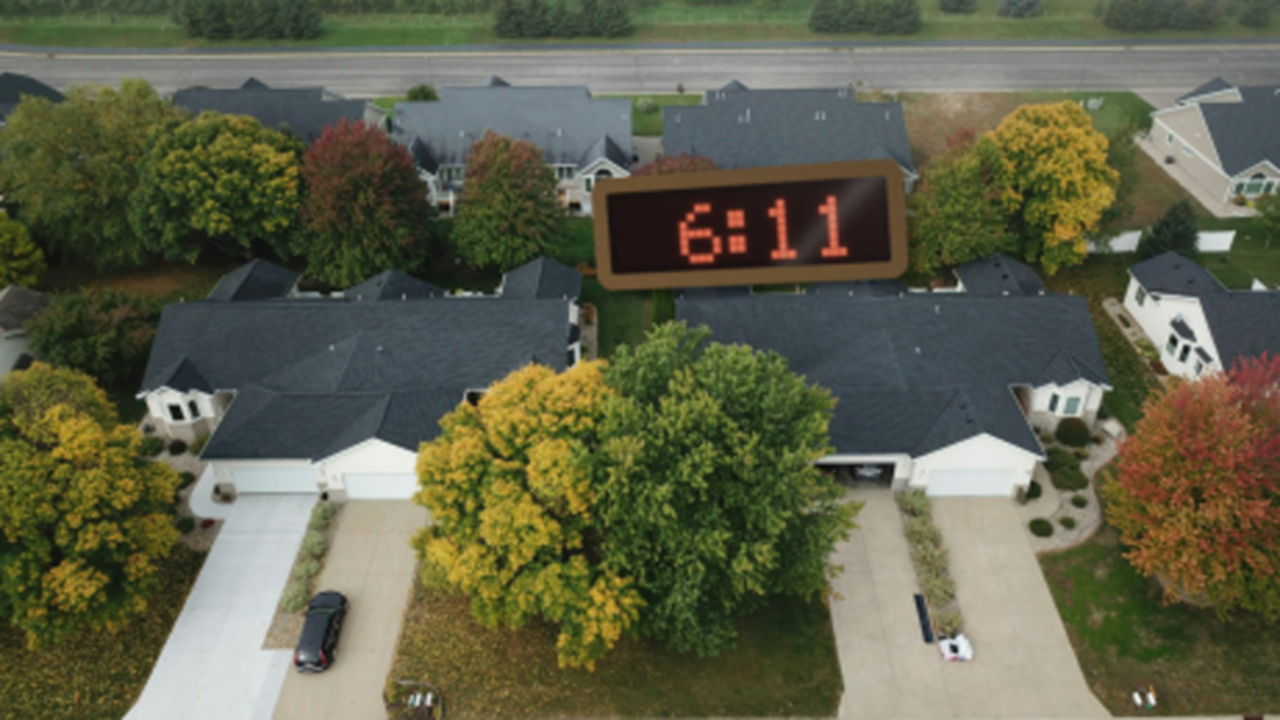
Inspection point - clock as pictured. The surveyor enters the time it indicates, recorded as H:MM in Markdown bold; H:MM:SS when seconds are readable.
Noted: **6:11**
